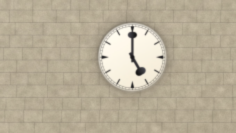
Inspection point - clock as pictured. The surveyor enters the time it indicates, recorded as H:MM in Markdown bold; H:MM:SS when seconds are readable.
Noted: **5:00**
